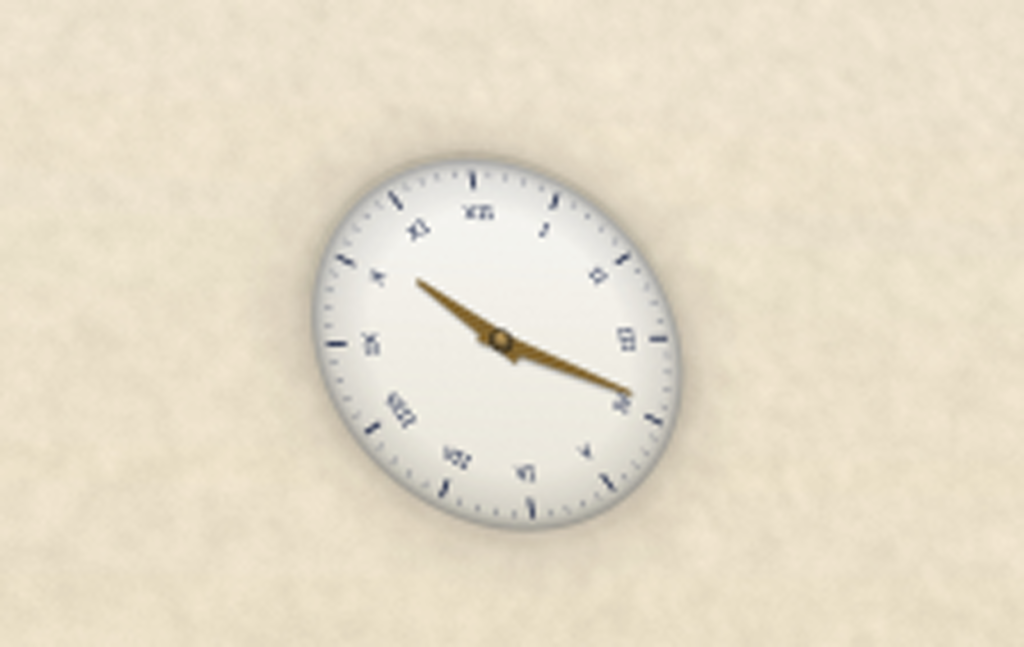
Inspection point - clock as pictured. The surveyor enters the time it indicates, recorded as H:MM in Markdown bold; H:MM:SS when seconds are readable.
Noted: **10:19**
